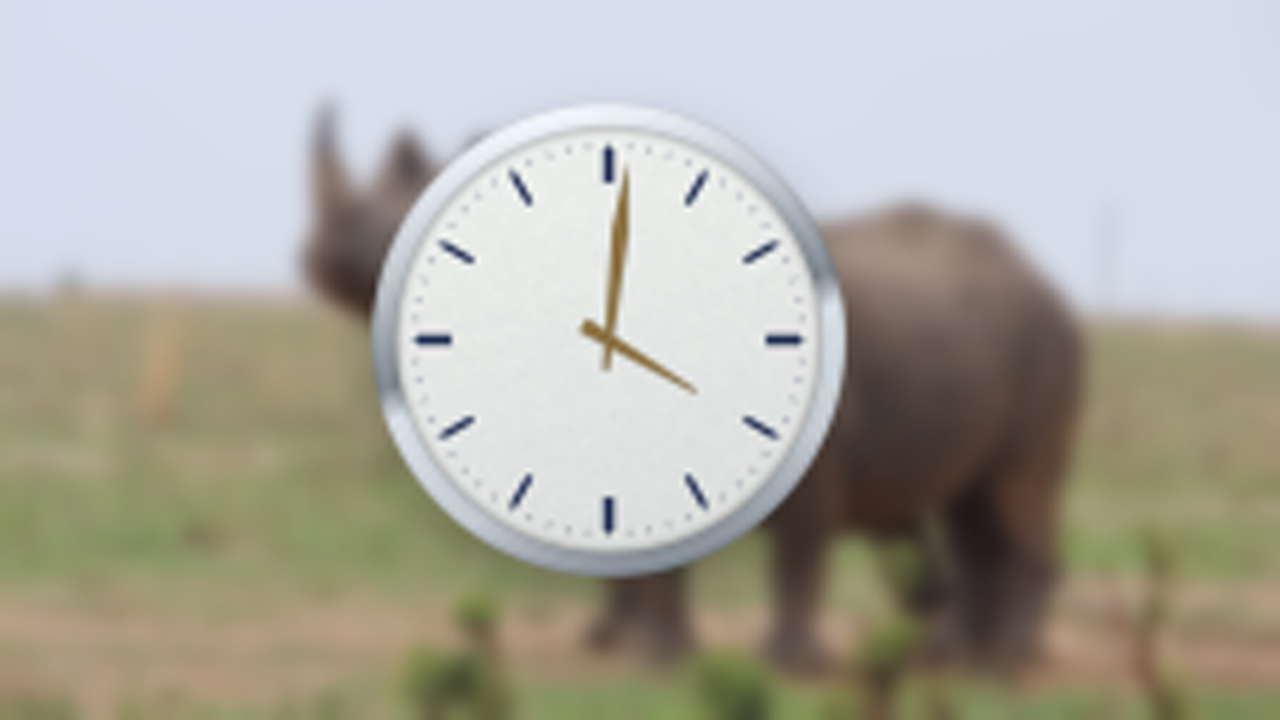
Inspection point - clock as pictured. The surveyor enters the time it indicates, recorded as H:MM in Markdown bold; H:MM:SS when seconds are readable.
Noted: **4:01**
